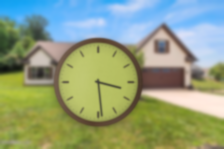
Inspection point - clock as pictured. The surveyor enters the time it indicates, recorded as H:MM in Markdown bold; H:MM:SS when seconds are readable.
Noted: **3:29**
